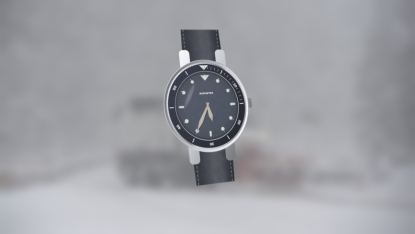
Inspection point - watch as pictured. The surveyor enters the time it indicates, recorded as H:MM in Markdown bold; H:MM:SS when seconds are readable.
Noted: **5:35**
